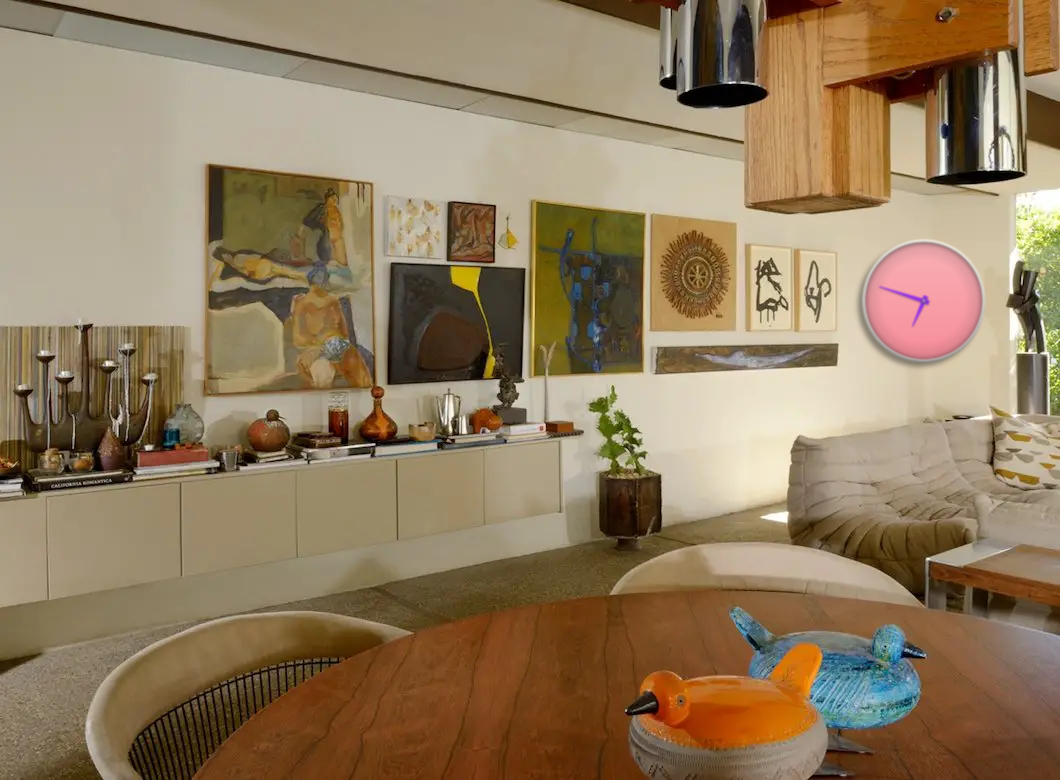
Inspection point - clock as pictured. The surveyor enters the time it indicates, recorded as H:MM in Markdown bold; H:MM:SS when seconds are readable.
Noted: **6:48**
